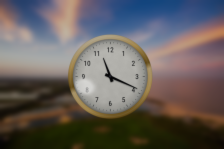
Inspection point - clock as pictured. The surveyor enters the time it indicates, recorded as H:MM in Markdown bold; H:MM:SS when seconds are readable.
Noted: **11:19**
